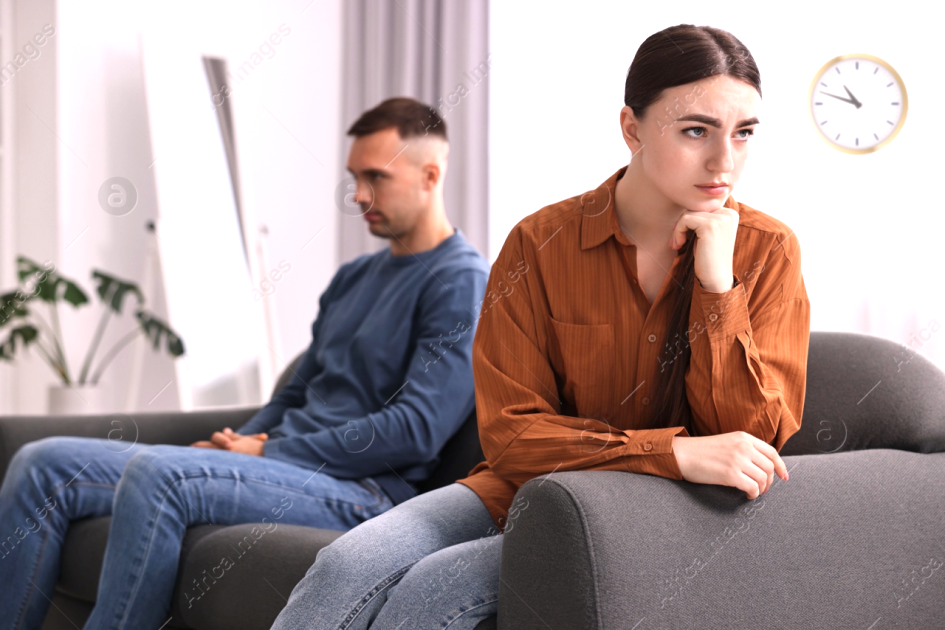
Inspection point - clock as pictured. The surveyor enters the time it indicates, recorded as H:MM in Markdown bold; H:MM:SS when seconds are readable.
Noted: **10:48**
